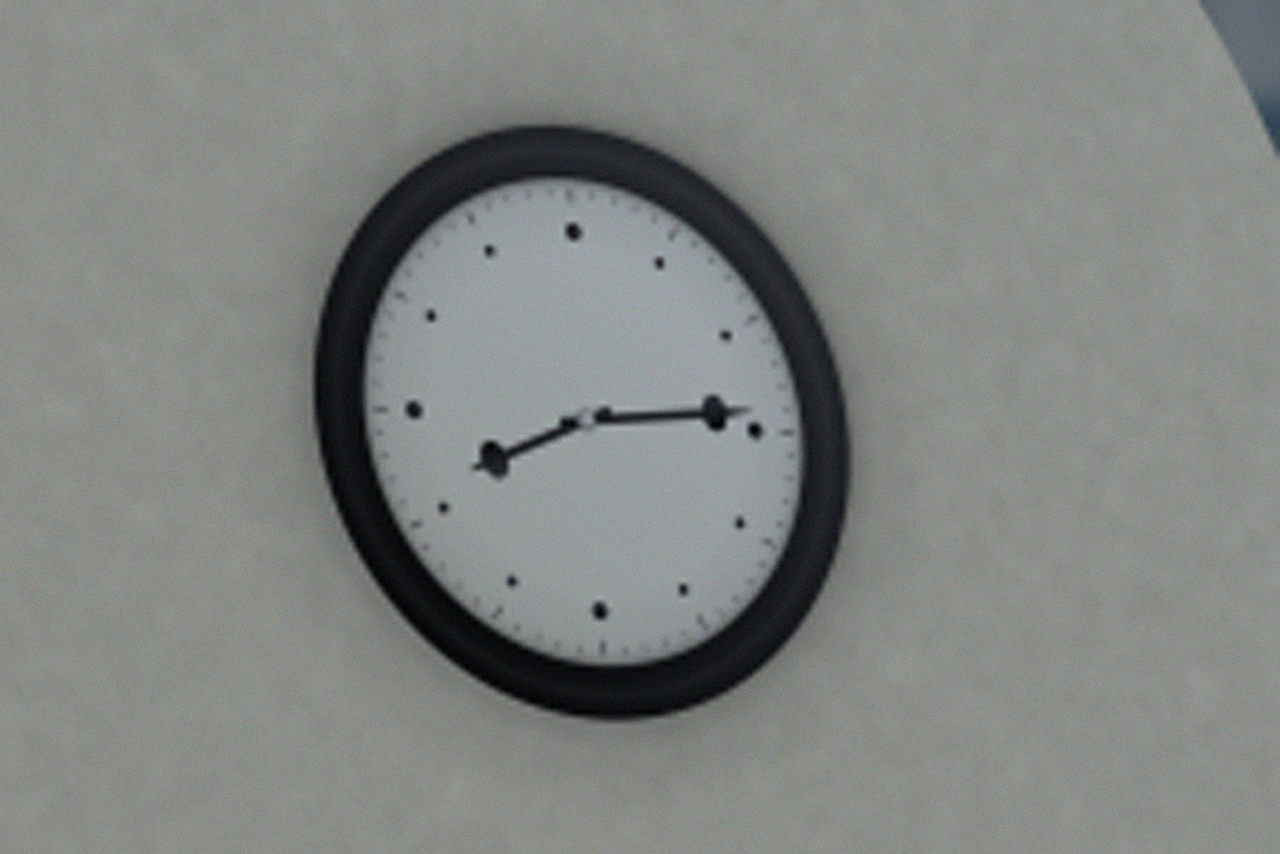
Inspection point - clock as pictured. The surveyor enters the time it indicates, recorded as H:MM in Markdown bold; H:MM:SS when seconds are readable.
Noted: **8:14**
